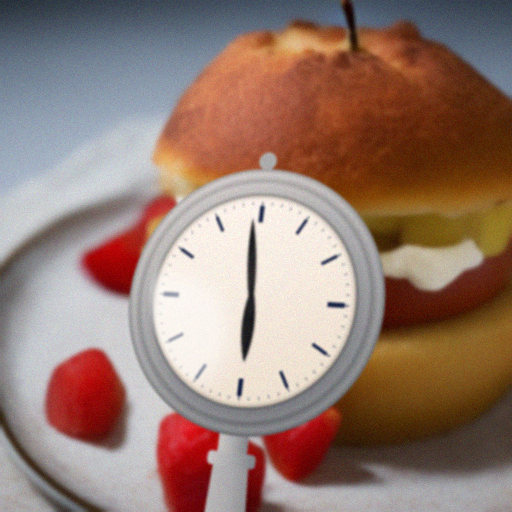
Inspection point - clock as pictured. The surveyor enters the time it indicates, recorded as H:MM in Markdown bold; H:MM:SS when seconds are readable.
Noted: **5:59**
